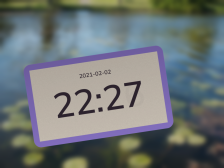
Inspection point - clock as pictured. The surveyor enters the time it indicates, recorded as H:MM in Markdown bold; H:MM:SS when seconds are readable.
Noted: **22:27**
